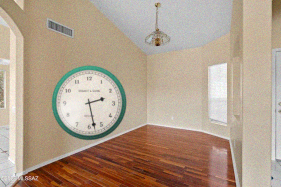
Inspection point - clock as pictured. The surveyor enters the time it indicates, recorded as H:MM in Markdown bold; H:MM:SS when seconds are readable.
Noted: **2:28**
